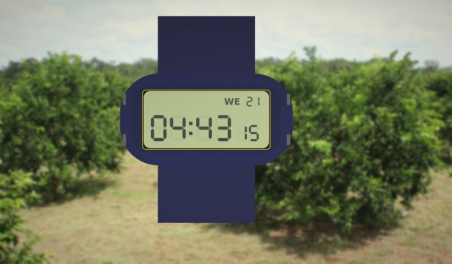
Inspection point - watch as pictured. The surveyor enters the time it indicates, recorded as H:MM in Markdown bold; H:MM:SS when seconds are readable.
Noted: **4:43:15**
